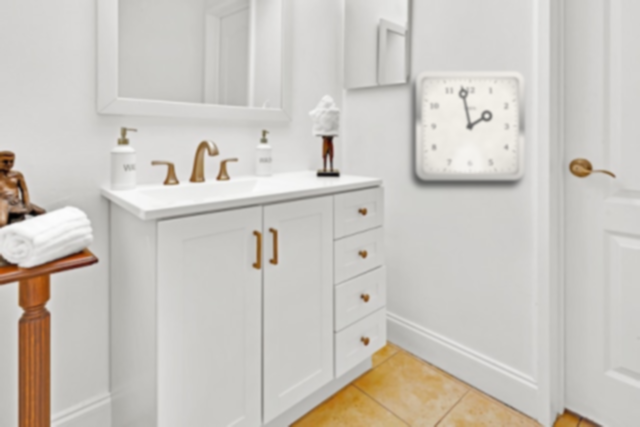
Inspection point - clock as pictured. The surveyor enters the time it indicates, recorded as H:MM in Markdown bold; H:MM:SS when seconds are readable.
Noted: **1:58**
